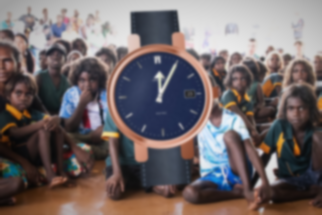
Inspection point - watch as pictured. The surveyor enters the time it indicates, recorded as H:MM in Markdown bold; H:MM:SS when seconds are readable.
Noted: **12:05**
